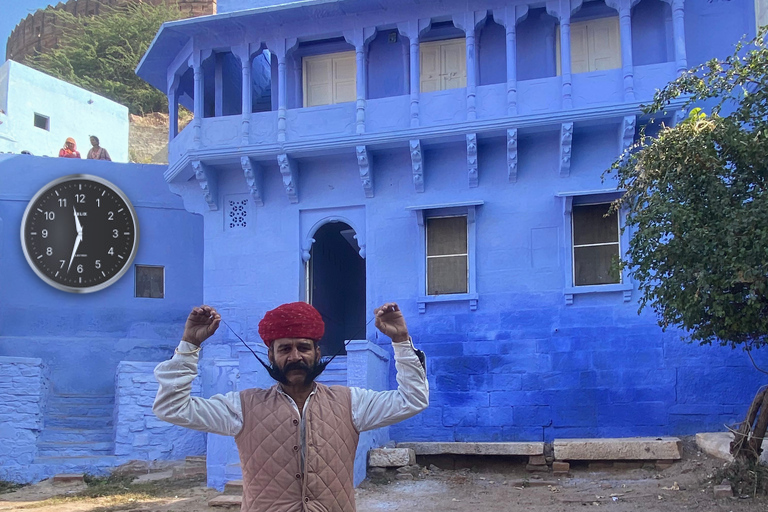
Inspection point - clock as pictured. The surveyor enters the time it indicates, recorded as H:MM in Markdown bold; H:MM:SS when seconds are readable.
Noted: **11:33**
